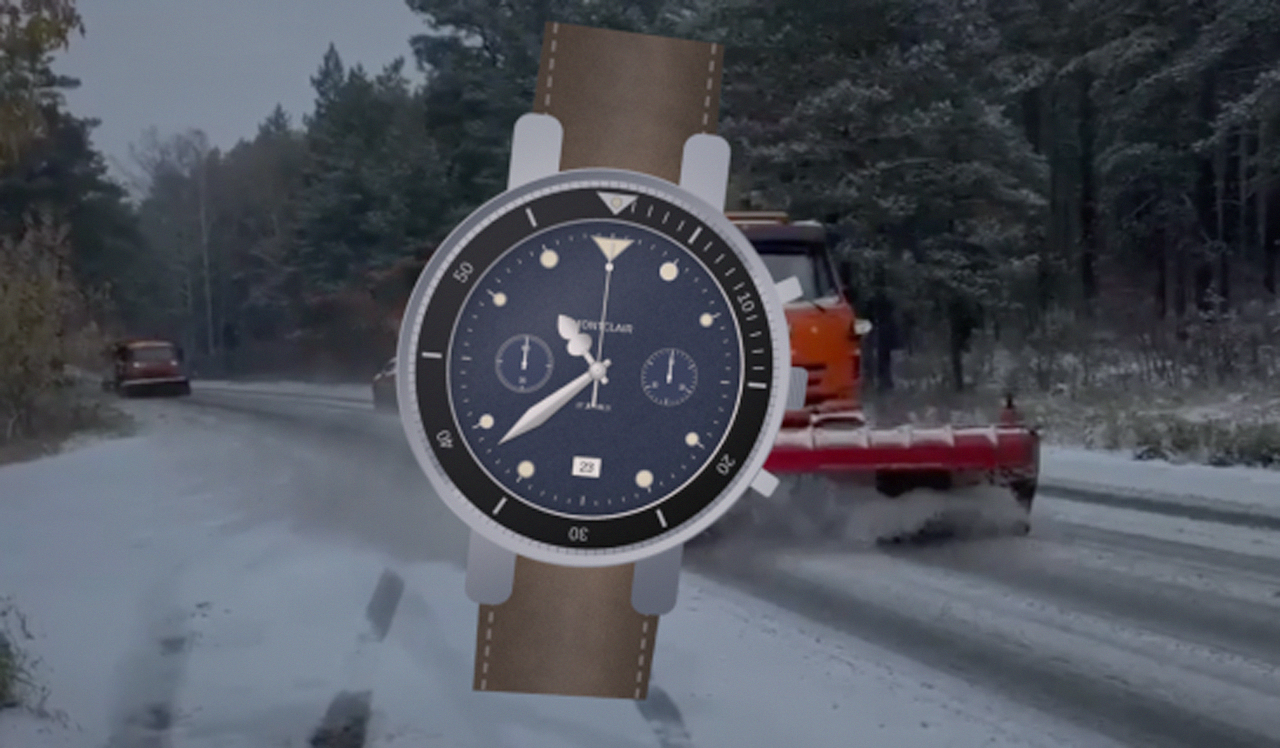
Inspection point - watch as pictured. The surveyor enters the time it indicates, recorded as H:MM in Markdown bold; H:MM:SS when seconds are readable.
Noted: **10:38**
